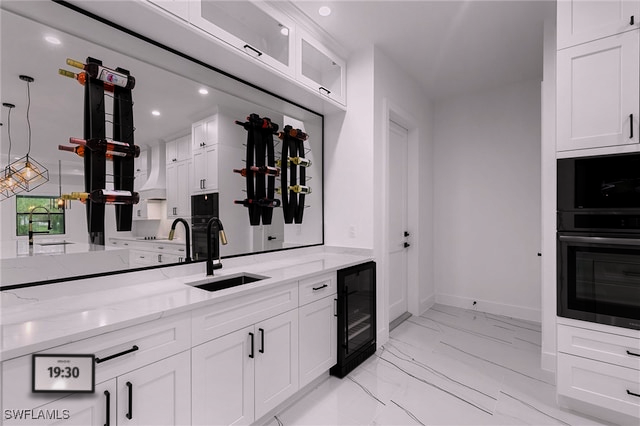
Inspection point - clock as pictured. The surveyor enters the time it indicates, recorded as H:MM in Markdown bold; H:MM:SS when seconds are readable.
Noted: **19:30**
